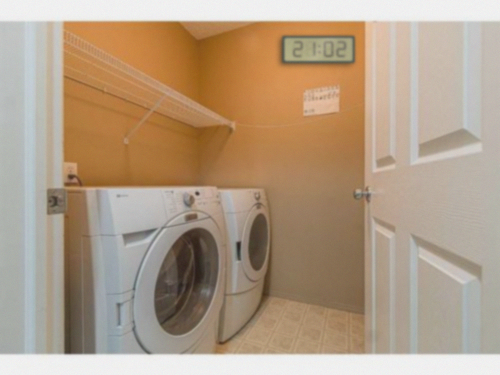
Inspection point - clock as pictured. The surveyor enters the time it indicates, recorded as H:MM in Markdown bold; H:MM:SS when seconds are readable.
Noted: **21:02**
